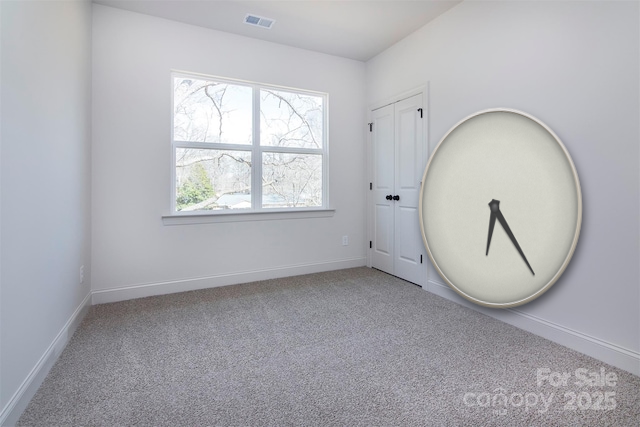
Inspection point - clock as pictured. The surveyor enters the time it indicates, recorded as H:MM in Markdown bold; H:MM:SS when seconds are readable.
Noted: **6:24**
